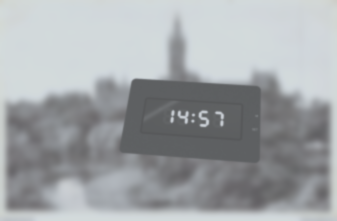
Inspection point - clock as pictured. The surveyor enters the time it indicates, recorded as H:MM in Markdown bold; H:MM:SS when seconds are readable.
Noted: **14:57**
